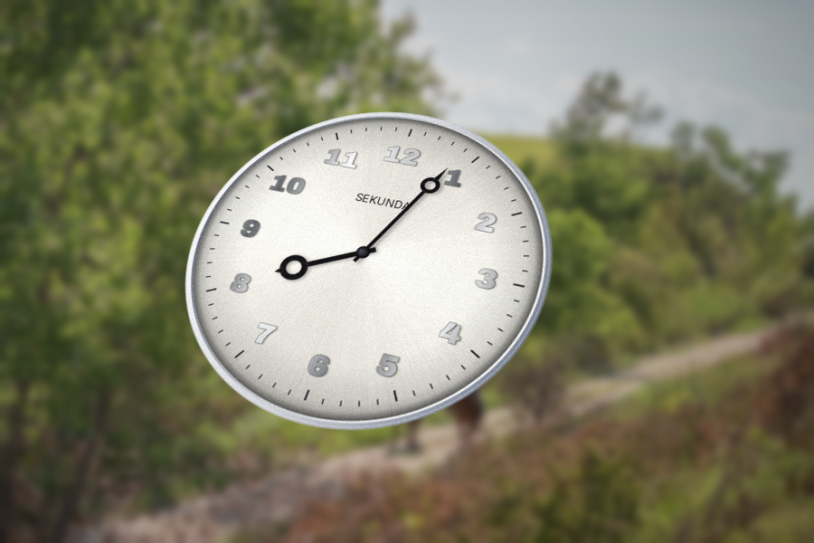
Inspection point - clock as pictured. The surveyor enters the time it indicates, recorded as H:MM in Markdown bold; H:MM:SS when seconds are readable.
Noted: **8:04**
